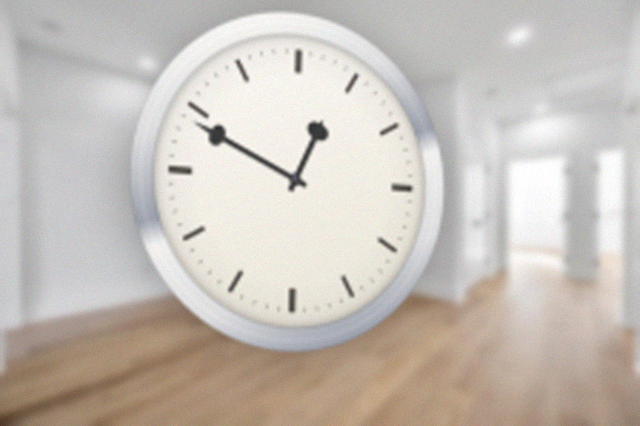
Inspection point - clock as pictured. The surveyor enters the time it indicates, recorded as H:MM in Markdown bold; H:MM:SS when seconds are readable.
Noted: **12:49**
